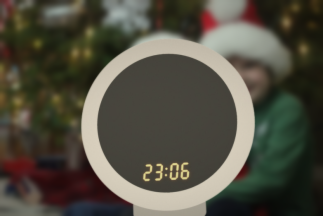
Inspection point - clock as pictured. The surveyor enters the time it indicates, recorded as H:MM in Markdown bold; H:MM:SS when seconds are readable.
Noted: **23:06**
